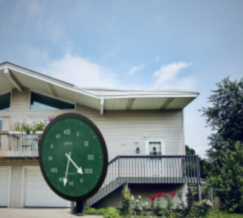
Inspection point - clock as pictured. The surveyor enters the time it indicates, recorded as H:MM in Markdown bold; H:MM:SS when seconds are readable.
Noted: **4:33**
